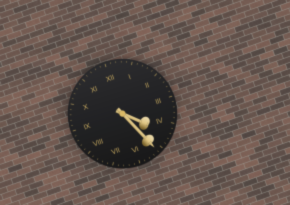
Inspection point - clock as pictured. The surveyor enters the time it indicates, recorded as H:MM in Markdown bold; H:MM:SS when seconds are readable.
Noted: **4:26**
